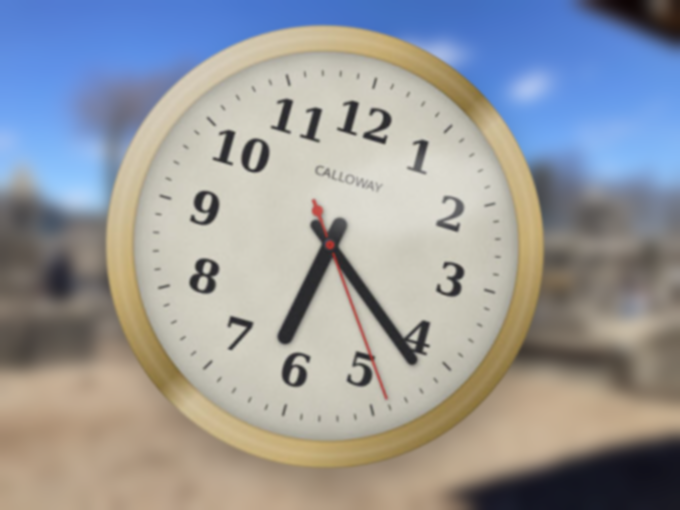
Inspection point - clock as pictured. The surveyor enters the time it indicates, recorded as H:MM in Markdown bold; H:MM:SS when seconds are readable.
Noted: **6:21:24**
